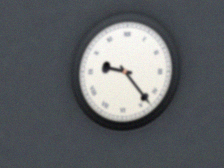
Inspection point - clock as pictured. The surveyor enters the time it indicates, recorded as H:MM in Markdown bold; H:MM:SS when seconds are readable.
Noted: **9:23**
